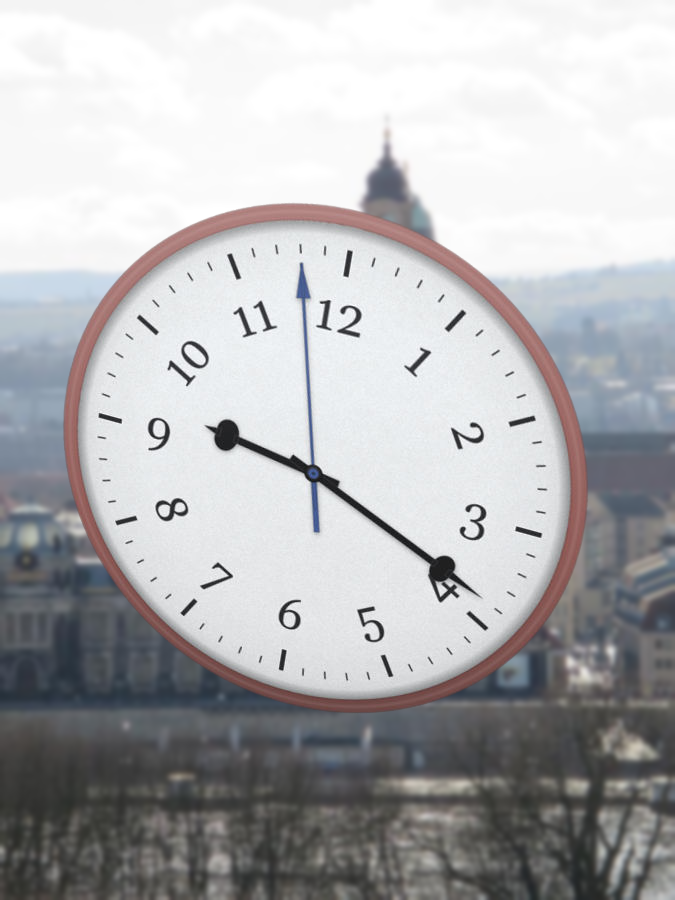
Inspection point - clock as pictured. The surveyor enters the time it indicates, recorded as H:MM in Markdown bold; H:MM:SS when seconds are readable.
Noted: **9:18:58**
